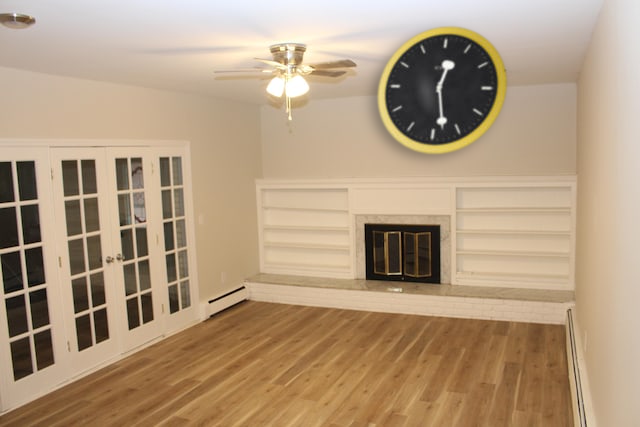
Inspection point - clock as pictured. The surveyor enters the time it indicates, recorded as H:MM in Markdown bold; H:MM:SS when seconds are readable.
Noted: **12:28**
